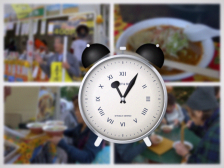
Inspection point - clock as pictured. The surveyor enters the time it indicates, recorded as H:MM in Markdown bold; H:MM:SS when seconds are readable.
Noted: **11:05**
